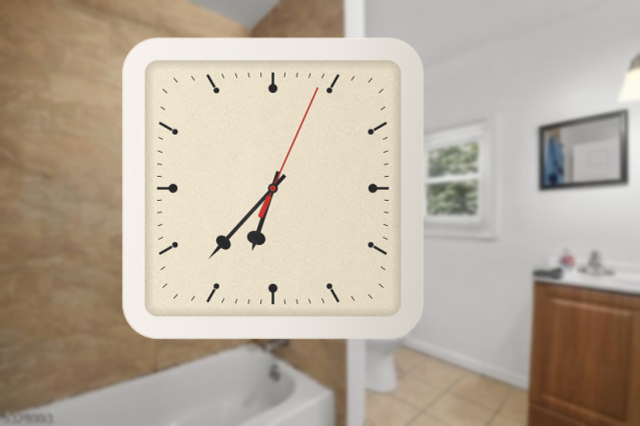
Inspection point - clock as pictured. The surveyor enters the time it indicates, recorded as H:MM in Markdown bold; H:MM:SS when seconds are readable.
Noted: **6:37:04**
